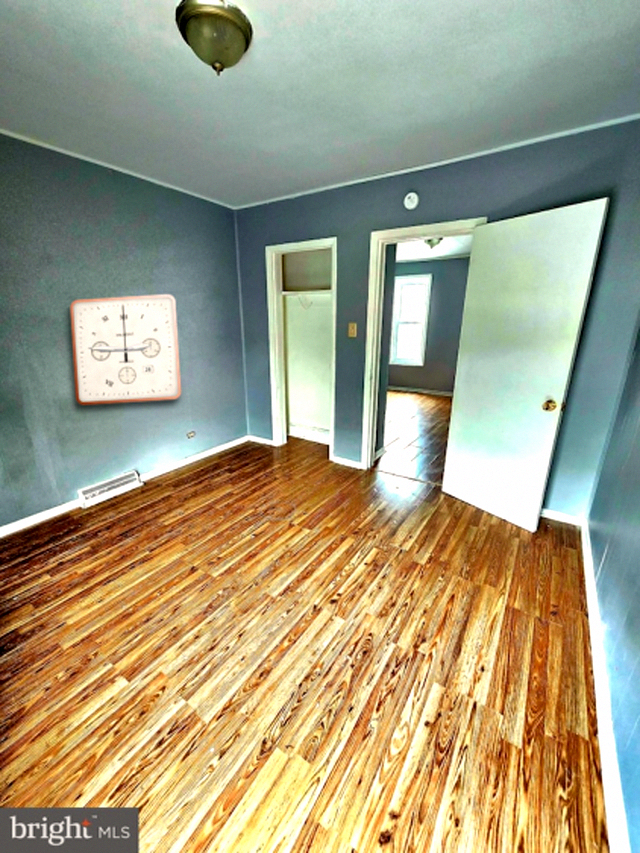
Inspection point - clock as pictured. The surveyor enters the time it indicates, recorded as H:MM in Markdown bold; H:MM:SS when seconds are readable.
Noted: **2:46**
